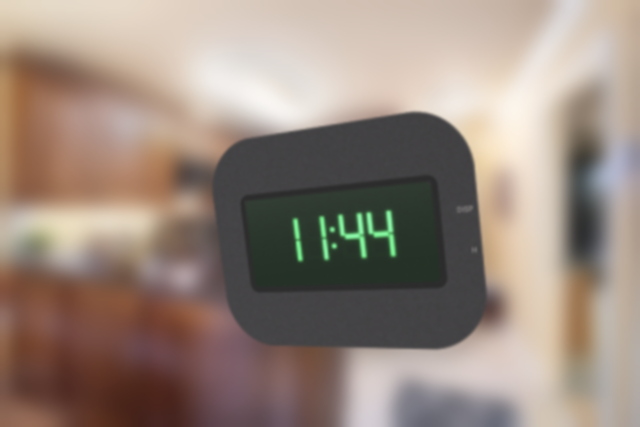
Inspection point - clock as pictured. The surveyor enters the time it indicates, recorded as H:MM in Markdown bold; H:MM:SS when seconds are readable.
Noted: **11:44**
